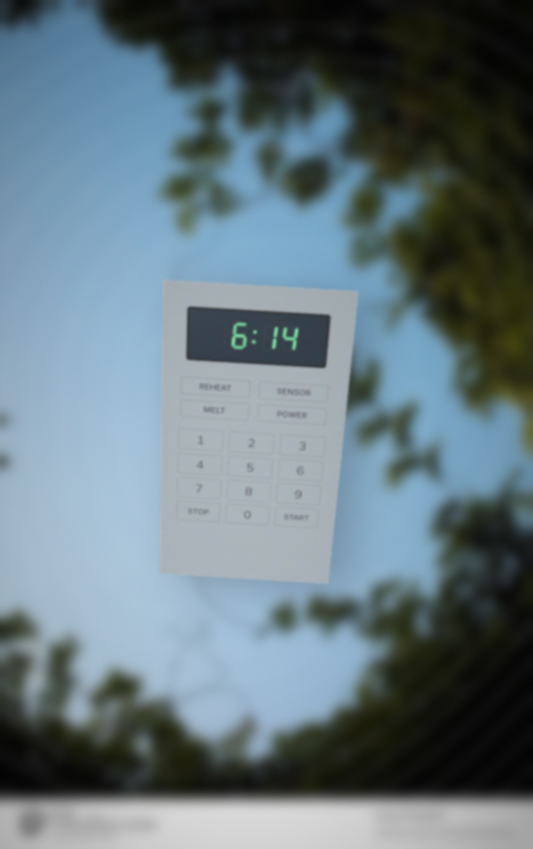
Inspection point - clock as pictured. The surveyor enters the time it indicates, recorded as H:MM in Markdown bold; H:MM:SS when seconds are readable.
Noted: **6:14**
